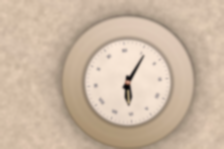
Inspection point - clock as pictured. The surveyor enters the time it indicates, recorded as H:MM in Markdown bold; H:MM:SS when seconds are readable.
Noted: **6:06**
